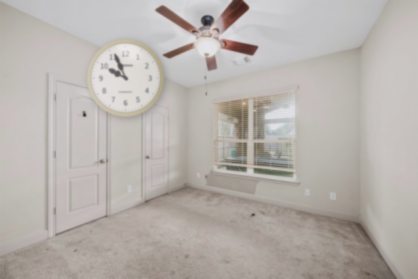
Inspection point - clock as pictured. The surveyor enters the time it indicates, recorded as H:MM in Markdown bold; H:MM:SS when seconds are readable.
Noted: **9:56**
